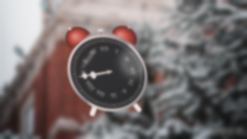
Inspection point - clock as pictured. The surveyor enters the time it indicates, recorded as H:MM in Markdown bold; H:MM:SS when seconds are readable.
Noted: **8:44**
